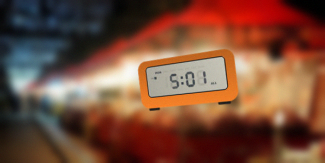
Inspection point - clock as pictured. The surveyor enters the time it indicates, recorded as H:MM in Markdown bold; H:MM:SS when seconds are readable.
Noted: **5:01**
